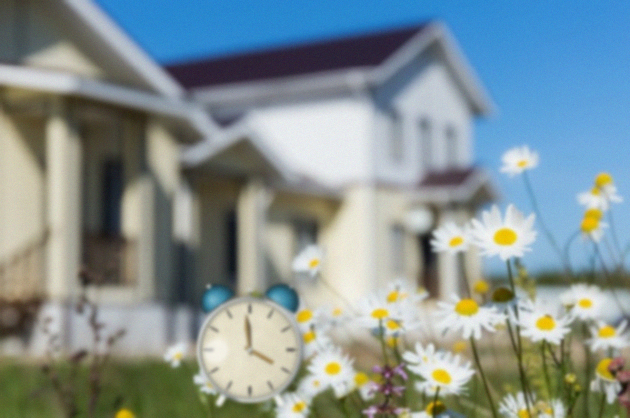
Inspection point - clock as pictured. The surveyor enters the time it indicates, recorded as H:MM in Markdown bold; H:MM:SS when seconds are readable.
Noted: **3:59**
